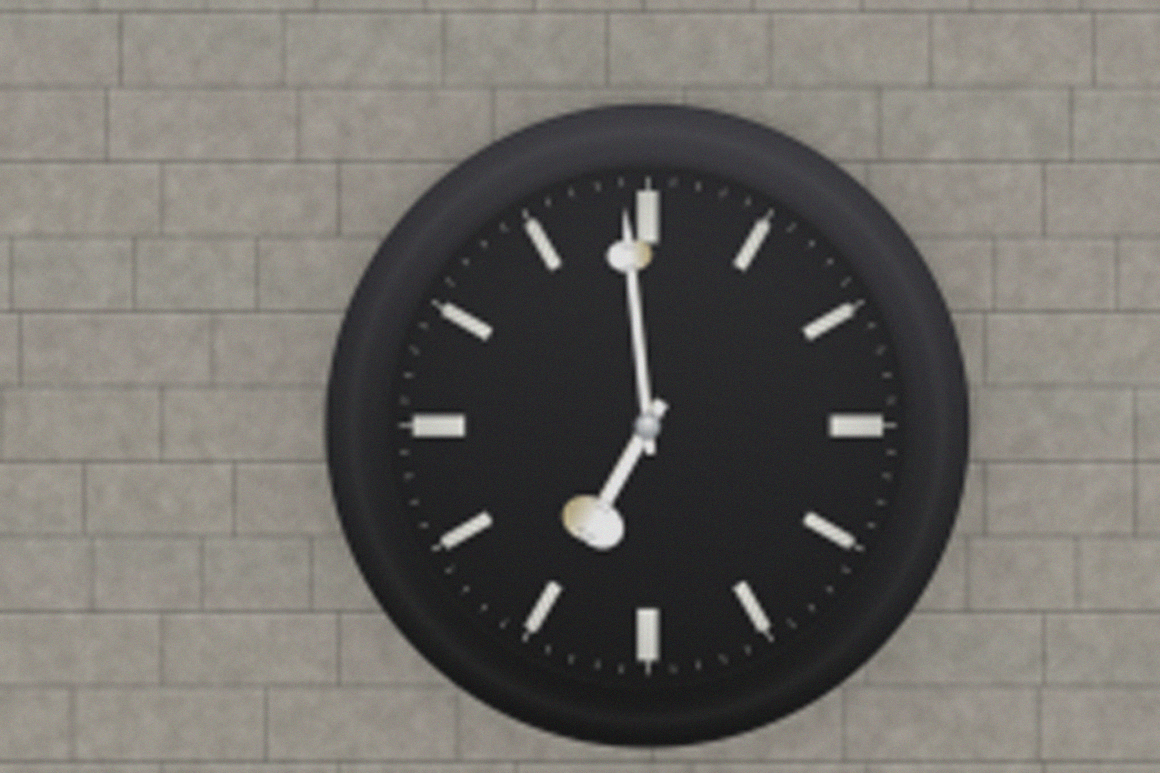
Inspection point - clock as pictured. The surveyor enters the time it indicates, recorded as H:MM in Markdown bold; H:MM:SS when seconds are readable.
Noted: **6:59**
